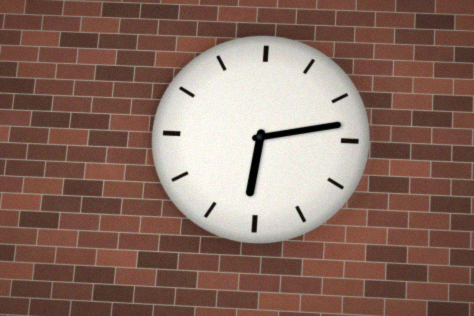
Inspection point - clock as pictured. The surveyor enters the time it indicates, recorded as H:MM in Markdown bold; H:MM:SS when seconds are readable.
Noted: **6:13**
